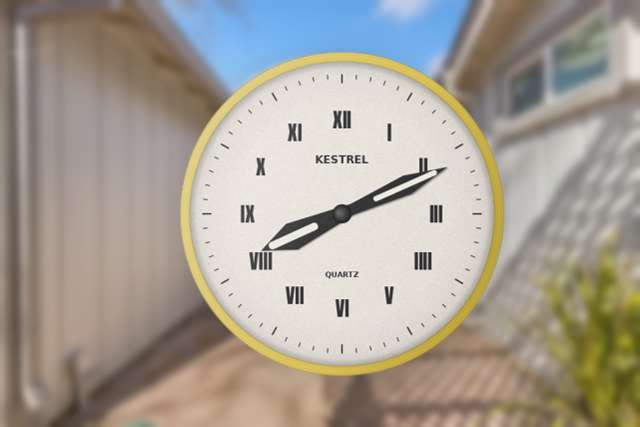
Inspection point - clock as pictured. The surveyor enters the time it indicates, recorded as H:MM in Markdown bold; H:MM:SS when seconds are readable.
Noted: **8:11**
